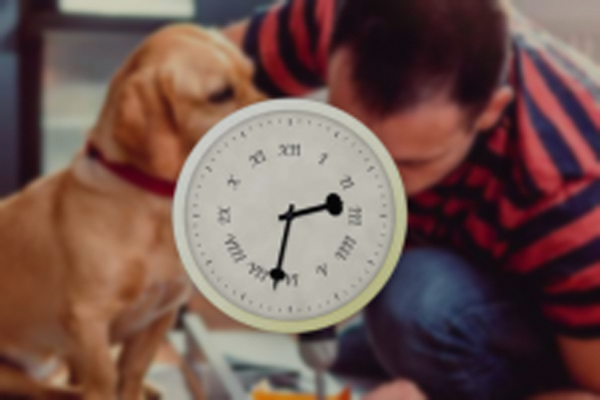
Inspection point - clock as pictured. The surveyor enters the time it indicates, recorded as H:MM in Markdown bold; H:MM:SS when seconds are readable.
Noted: **2:32**
